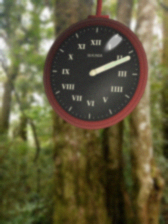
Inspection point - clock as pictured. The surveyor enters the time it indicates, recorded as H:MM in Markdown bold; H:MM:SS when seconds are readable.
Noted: **2:11**
